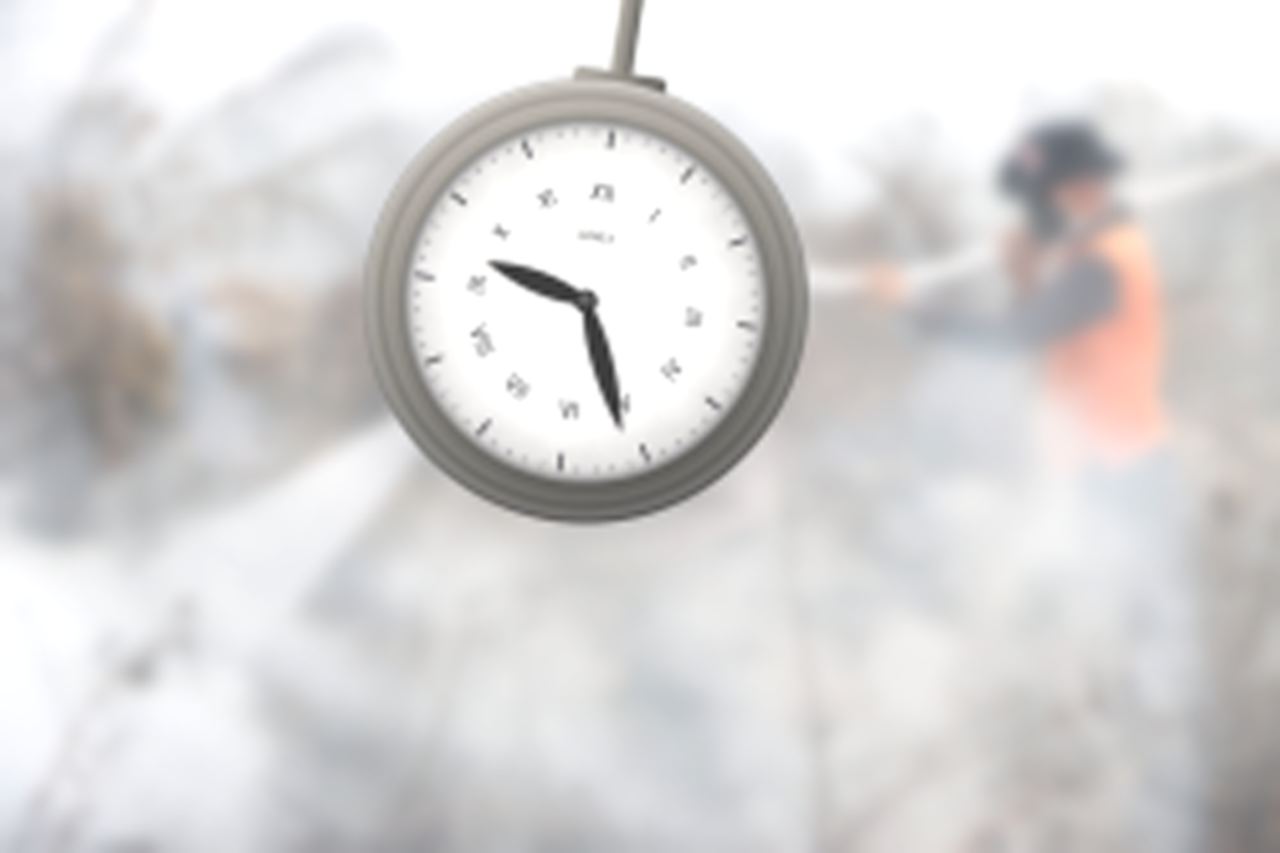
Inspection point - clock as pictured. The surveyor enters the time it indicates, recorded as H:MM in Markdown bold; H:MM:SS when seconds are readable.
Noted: **9:26**
